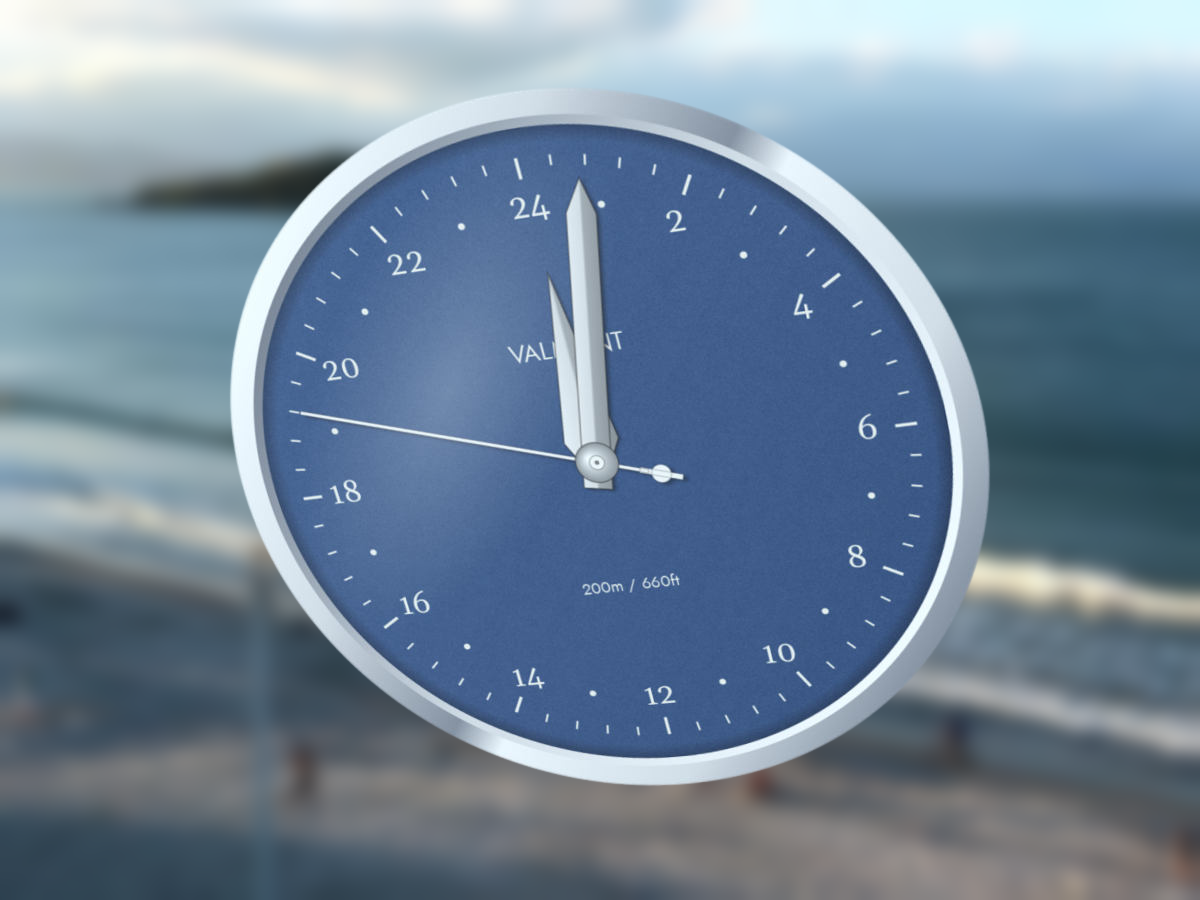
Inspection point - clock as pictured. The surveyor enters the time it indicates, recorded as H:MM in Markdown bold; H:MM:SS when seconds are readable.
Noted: **0:01:48**
